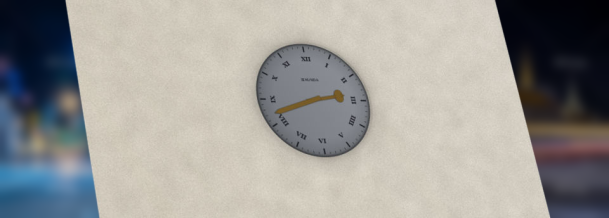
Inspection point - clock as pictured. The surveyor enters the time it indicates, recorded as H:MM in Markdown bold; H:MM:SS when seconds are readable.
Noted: **2:42**
